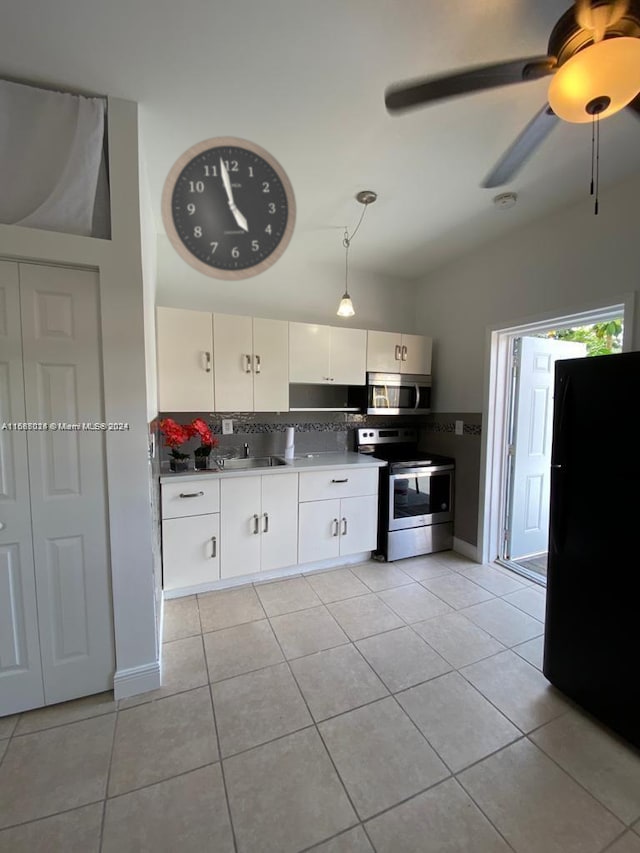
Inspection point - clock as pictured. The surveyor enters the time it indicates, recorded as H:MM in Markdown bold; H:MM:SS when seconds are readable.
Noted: **4:58**
